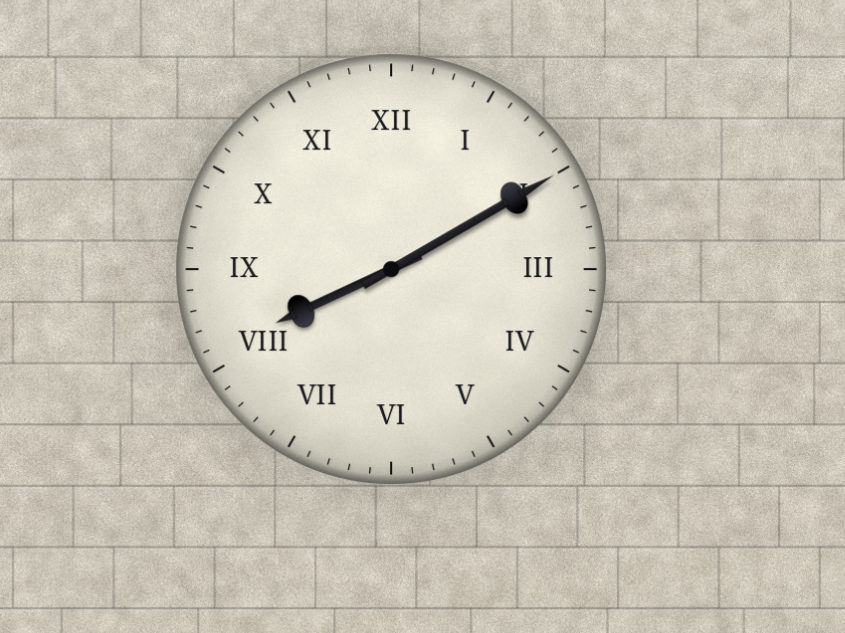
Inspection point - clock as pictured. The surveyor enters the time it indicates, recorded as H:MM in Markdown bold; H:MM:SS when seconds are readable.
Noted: **8:10**
